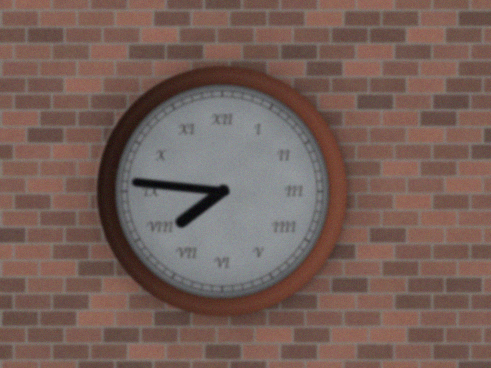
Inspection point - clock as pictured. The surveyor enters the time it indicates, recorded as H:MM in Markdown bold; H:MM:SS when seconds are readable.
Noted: **7:46**
